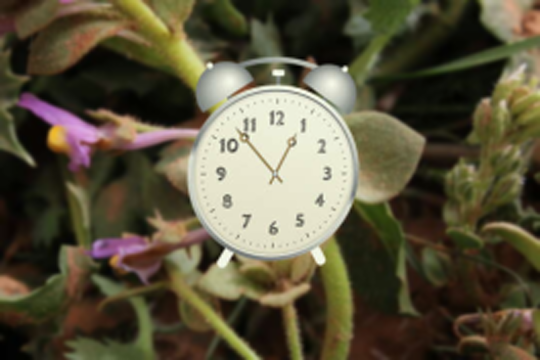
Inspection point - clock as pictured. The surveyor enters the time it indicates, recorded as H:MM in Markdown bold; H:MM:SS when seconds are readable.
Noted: **12:53**
